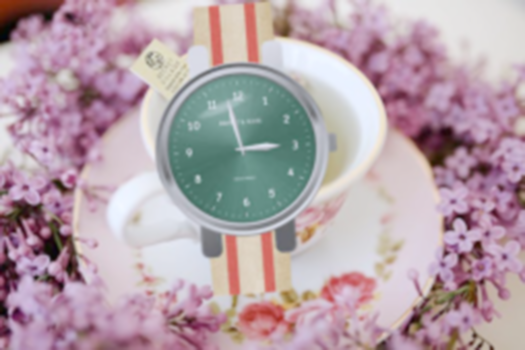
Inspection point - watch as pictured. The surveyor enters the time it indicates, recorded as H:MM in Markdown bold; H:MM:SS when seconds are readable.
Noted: **2:58**
